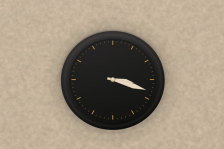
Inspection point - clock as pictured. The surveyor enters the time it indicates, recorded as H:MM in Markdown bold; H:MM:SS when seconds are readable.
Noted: **3:18**
